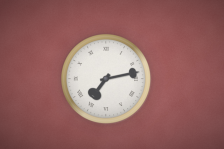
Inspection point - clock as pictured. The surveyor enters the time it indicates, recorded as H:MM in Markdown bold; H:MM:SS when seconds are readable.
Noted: **7:13**
